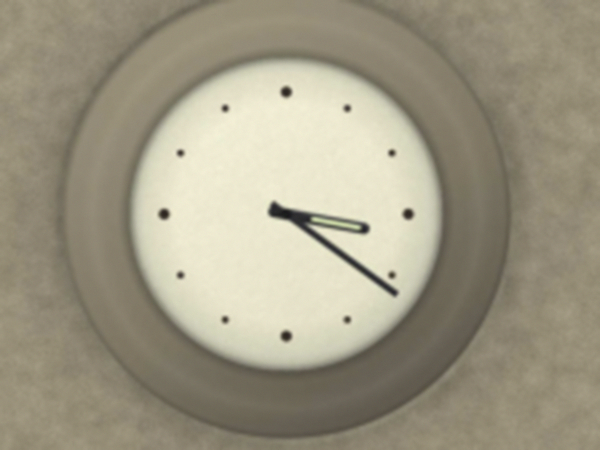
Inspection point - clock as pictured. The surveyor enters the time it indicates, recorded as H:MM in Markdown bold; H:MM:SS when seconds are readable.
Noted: **3:21**
